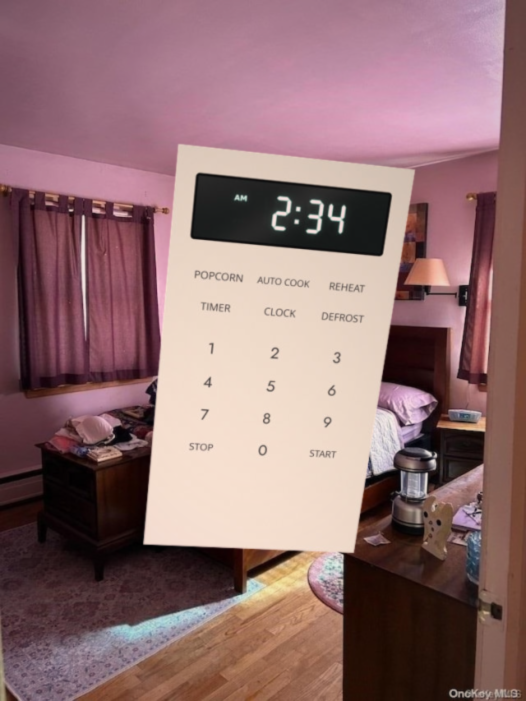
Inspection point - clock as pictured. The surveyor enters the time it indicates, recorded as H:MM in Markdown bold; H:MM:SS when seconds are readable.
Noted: **2:34**
